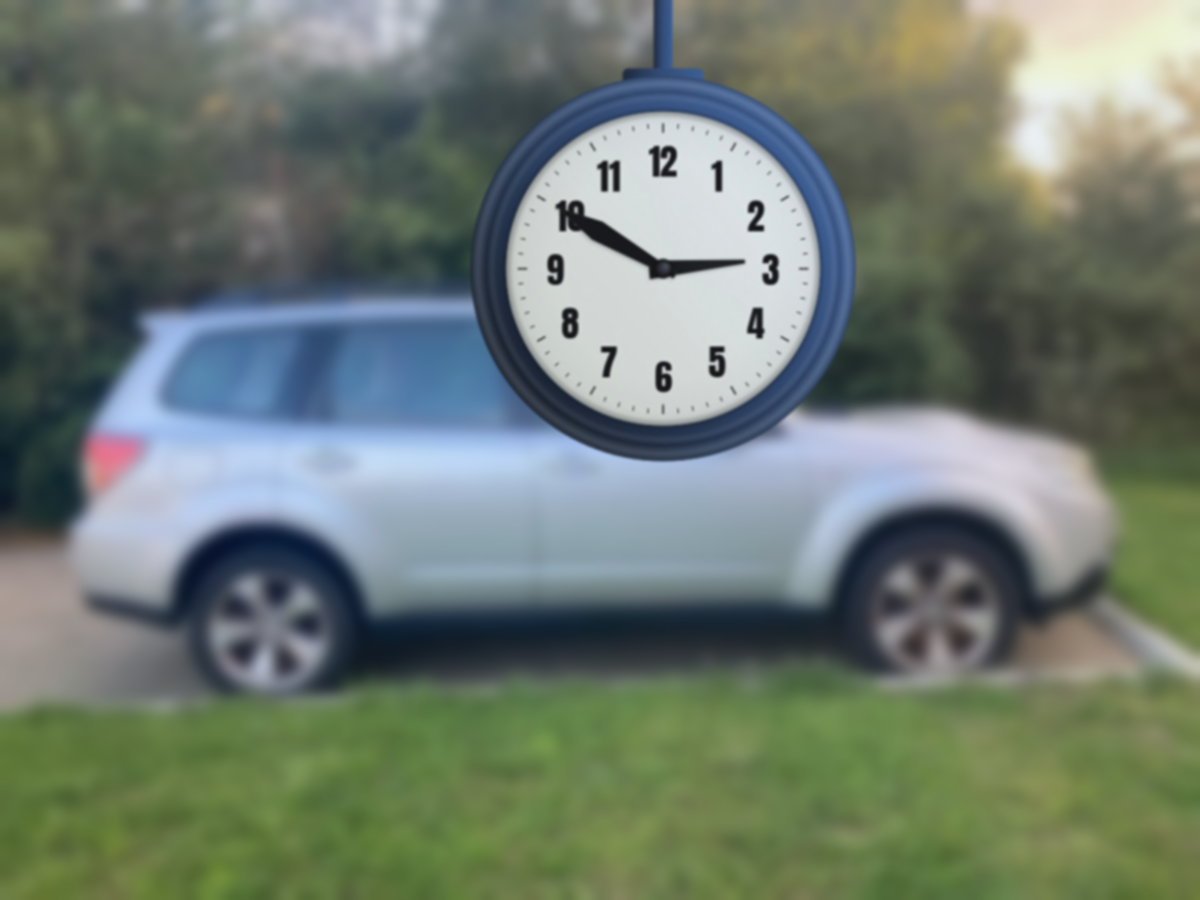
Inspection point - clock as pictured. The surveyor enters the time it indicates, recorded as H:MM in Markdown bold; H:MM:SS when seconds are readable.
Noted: **2:50**
